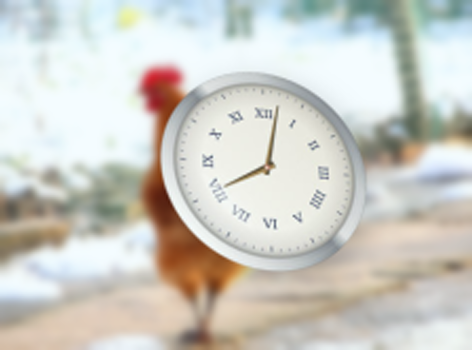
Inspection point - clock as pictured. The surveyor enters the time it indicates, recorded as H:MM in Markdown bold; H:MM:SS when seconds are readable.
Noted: **8:02**
